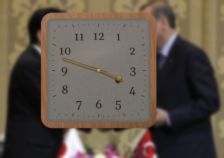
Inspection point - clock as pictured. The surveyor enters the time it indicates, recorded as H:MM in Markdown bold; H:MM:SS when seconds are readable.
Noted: **3:48**
